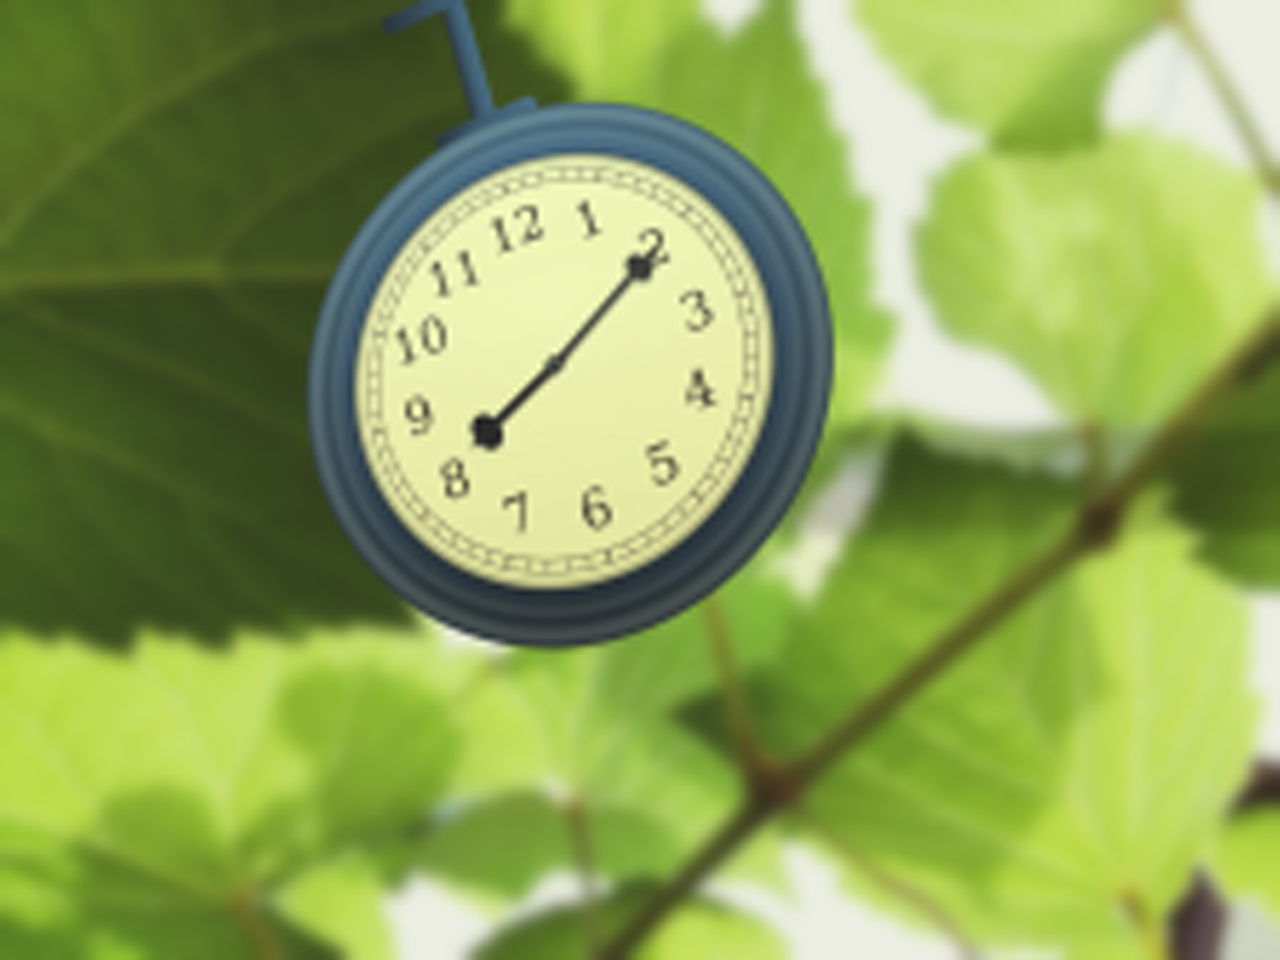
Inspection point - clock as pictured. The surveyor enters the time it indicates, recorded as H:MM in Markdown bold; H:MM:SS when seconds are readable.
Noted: **8:10**
